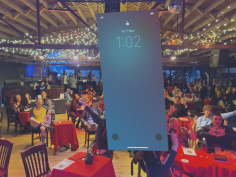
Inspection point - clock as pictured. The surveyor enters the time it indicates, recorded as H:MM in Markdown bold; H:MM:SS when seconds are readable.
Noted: **1:02**
